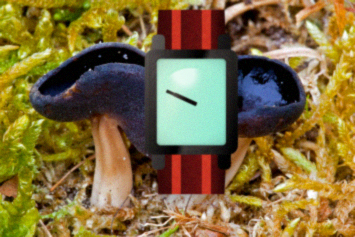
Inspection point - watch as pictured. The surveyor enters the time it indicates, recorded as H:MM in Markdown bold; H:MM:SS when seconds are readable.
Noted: **9:49**
